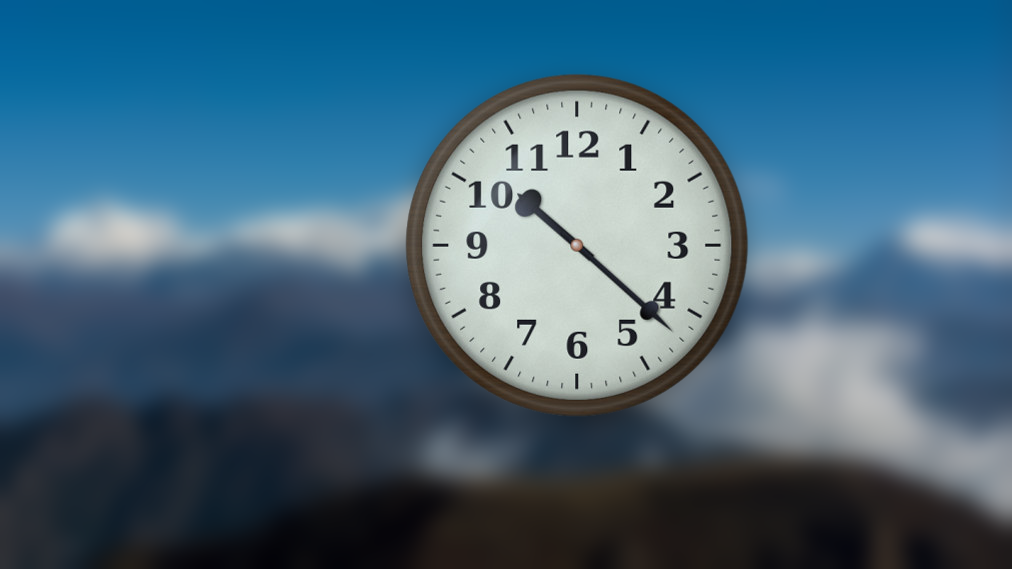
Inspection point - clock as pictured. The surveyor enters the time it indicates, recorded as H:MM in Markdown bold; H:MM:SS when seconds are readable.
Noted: **10:22**
